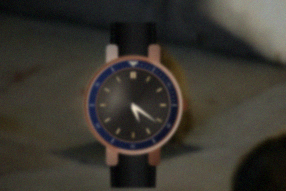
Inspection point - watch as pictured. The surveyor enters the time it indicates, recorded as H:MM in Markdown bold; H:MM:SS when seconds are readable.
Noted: **5:21**
